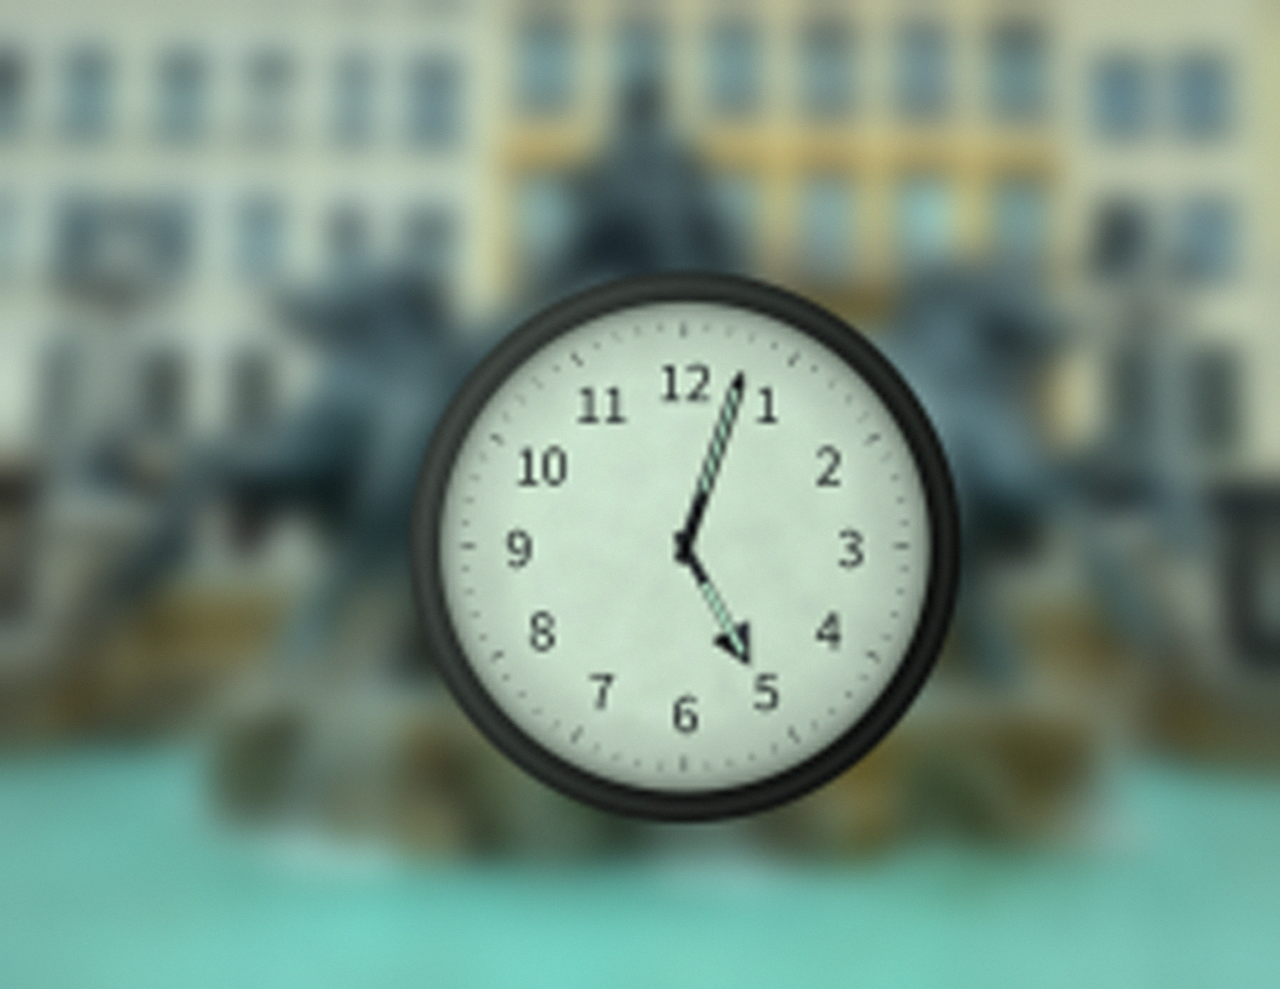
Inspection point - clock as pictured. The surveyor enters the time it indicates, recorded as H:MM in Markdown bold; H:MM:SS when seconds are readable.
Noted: **5:03**
